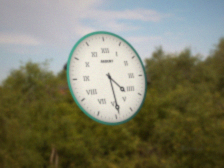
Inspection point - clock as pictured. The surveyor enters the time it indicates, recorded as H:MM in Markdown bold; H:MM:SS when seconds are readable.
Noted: **4:29**
